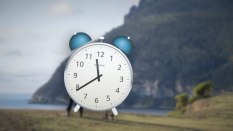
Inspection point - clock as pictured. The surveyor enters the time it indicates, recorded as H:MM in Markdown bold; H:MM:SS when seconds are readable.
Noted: **11:39**
